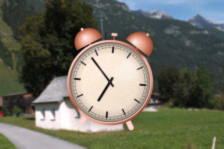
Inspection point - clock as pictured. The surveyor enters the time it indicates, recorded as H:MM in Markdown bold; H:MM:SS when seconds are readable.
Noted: **6:53**
